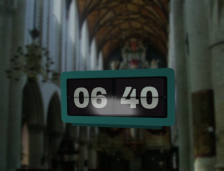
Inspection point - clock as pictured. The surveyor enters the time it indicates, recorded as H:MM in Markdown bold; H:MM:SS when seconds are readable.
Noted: **6:40**
